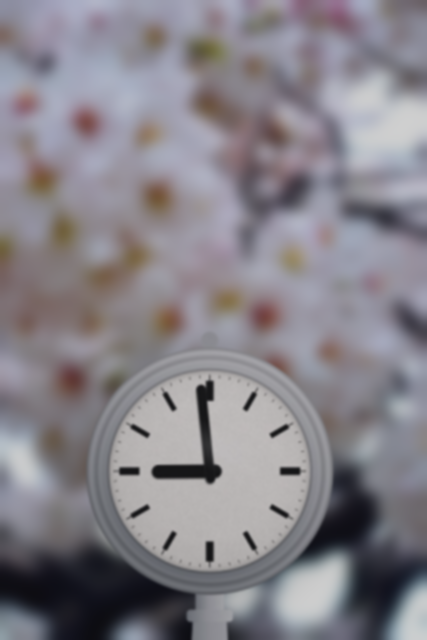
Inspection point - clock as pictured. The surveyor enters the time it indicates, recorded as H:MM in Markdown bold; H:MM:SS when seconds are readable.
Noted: **8:59**
